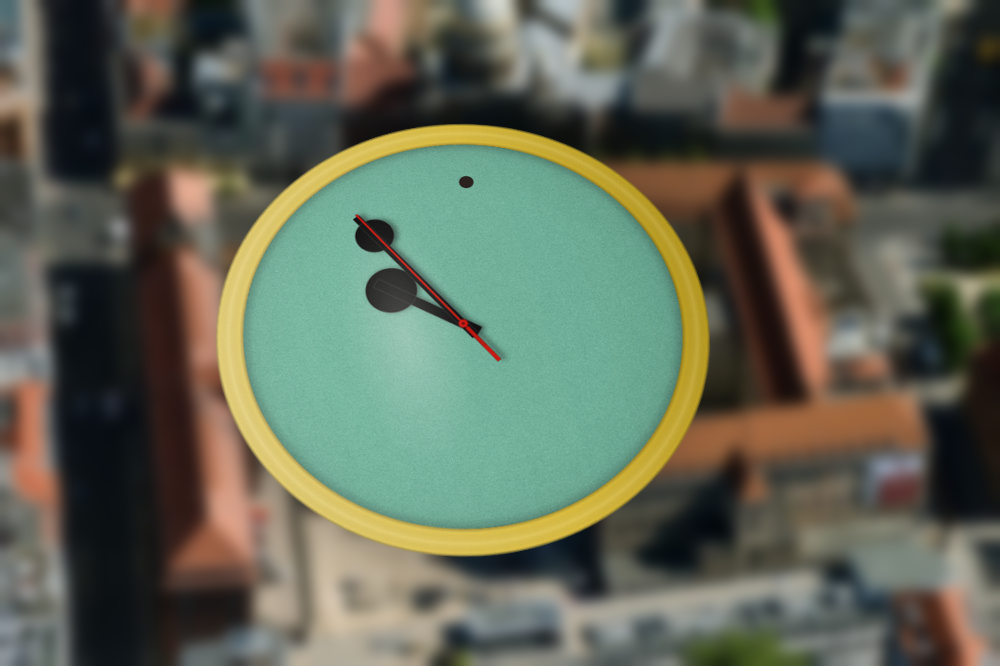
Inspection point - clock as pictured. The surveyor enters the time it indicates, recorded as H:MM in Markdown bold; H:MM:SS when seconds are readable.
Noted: **9:52:53**
